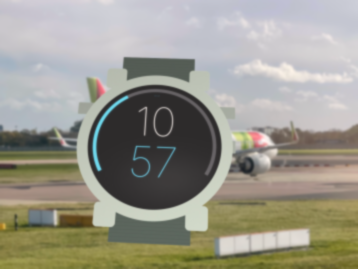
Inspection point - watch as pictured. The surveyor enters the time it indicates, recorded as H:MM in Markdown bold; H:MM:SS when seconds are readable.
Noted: **10:57**
